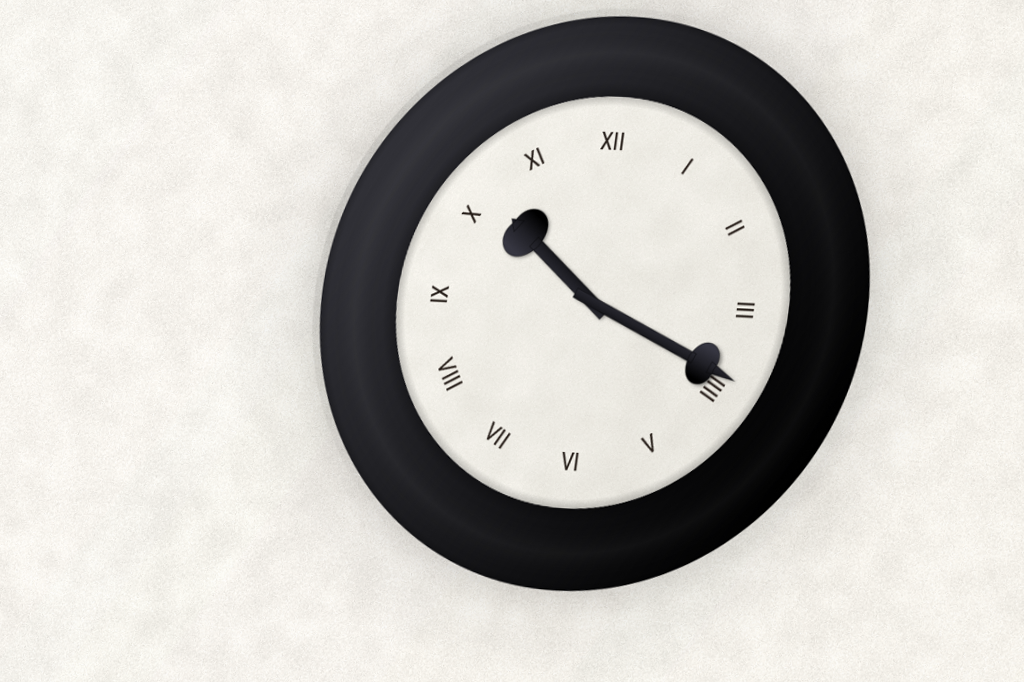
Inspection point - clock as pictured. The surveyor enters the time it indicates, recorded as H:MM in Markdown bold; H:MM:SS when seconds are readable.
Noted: **10:19**
